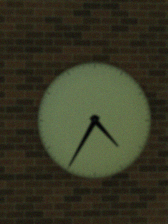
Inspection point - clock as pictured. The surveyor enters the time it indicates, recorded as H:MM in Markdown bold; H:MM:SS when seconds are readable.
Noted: **4:35**
